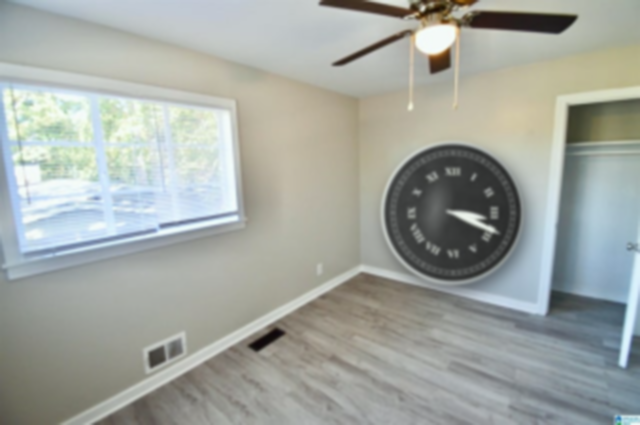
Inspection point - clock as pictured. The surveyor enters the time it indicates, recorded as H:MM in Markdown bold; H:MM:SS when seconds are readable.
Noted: **3:19**
